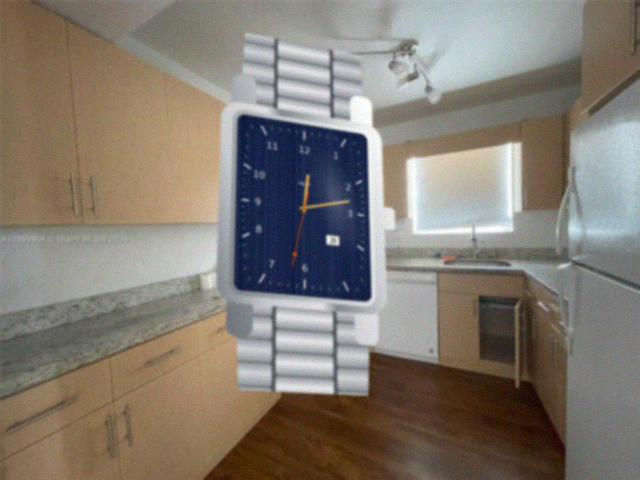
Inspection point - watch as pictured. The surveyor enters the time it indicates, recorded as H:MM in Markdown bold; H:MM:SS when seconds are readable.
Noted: **12:12:32**
